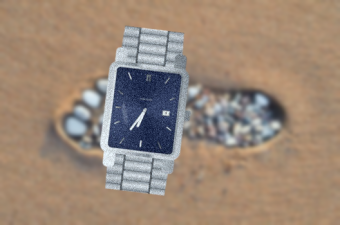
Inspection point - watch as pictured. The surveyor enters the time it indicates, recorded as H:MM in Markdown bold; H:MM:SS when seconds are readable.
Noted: **6:35**
